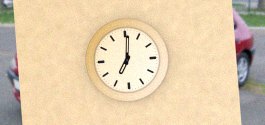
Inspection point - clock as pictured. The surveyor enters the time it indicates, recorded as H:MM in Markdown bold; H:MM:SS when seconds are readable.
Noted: **7:01**
